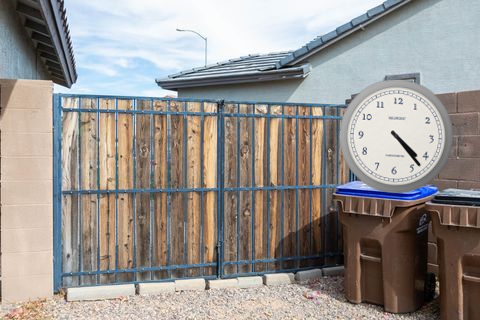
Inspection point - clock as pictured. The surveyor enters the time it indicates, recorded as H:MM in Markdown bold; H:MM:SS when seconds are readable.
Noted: **4:23**
